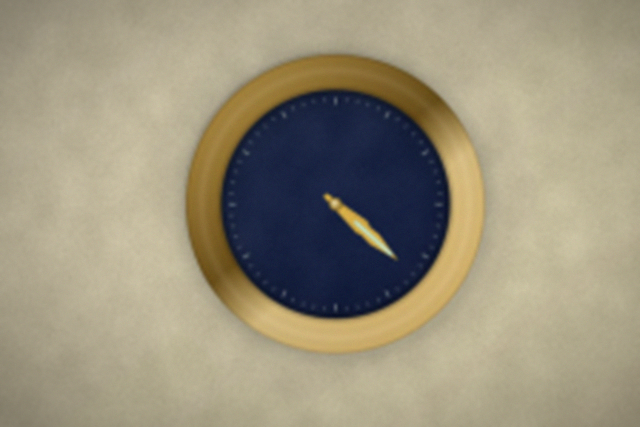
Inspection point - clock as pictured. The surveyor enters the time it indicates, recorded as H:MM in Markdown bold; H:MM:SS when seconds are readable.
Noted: **4:22**
